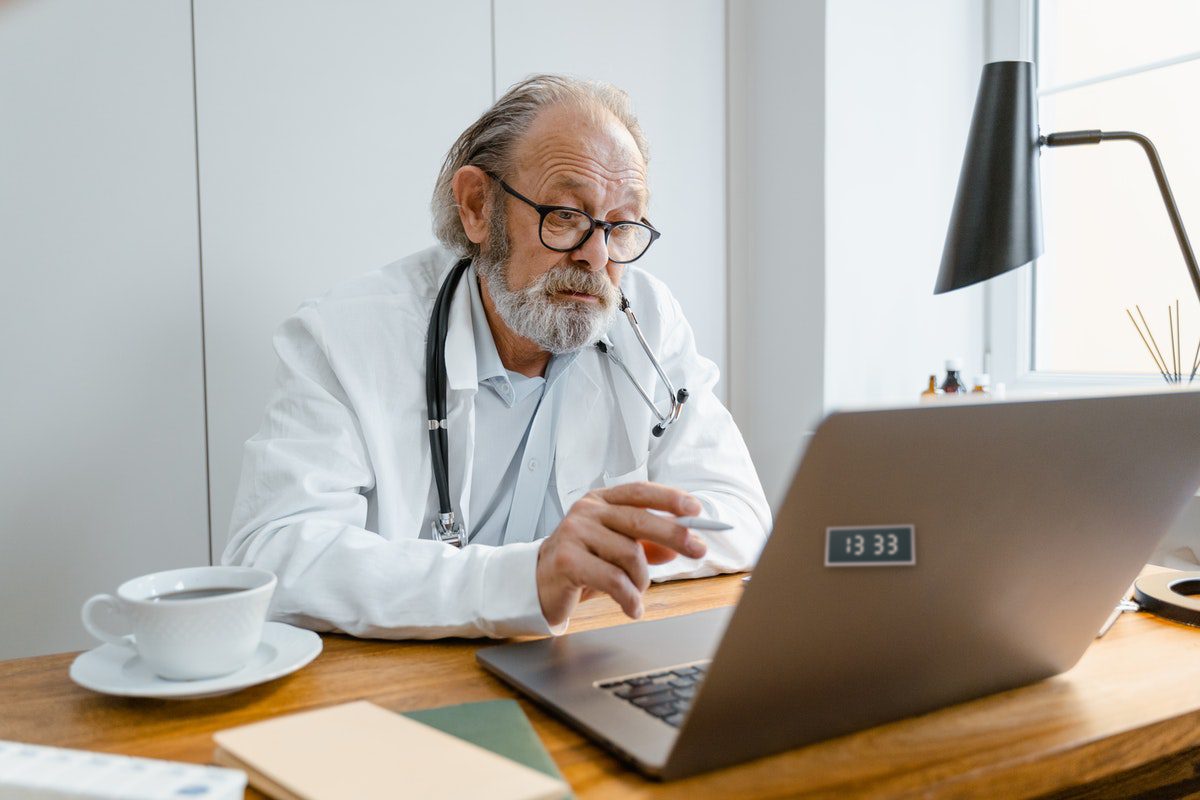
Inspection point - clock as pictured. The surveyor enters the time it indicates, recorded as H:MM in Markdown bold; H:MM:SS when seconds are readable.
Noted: **13:33**
